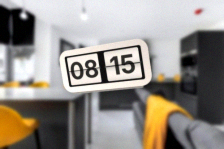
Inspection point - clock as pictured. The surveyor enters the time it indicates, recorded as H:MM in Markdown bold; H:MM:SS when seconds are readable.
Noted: **8:15**
